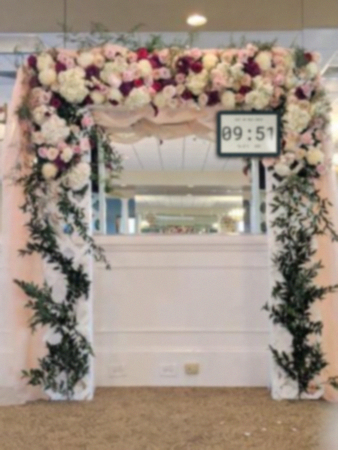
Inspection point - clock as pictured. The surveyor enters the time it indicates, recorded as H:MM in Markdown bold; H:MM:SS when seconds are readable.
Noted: **9:51**
